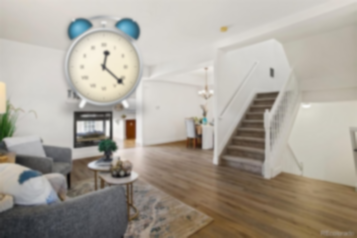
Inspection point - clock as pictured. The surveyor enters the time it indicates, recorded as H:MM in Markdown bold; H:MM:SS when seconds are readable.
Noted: **12:22**
